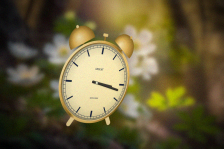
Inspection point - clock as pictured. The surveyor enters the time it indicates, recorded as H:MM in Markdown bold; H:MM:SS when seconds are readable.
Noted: **3:17**
